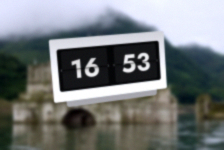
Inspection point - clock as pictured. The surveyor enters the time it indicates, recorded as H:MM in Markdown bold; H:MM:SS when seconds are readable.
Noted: **16:53**
